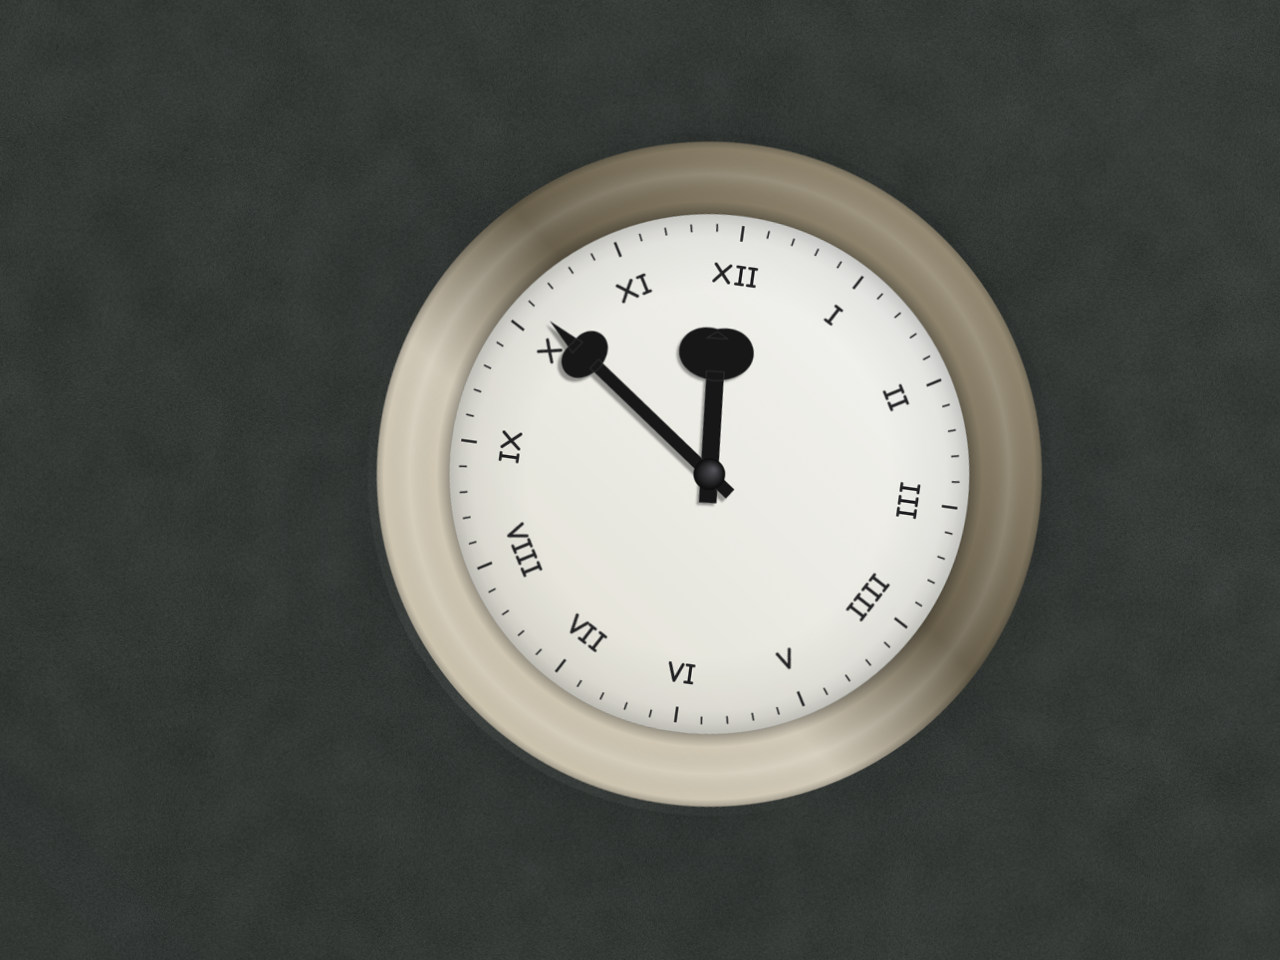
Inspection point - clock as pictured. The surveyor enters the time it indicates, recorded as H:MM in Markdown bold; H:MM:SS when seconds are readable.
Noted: **11:51**
